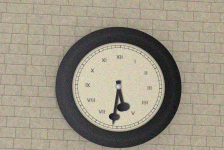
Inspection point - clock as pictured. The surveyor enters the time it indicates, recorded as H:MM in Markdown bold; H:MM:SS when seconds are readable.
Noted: **5:31**
